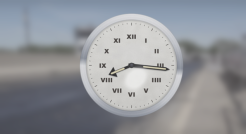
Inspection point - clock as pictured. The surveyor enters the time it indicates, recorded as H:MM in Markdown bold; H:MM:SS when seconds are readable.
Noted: **8:16**
